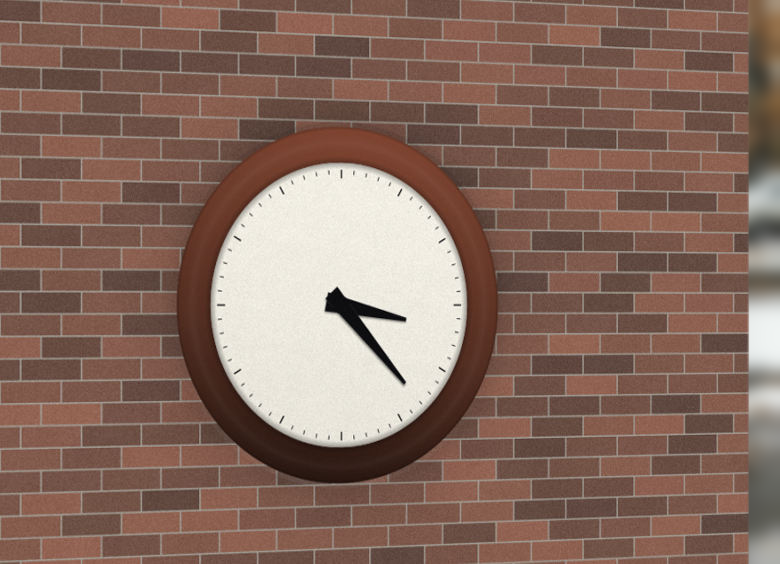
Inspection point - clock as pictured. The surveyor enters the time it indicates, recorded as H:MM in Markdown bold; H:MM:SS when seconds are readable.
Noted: **3:23**
